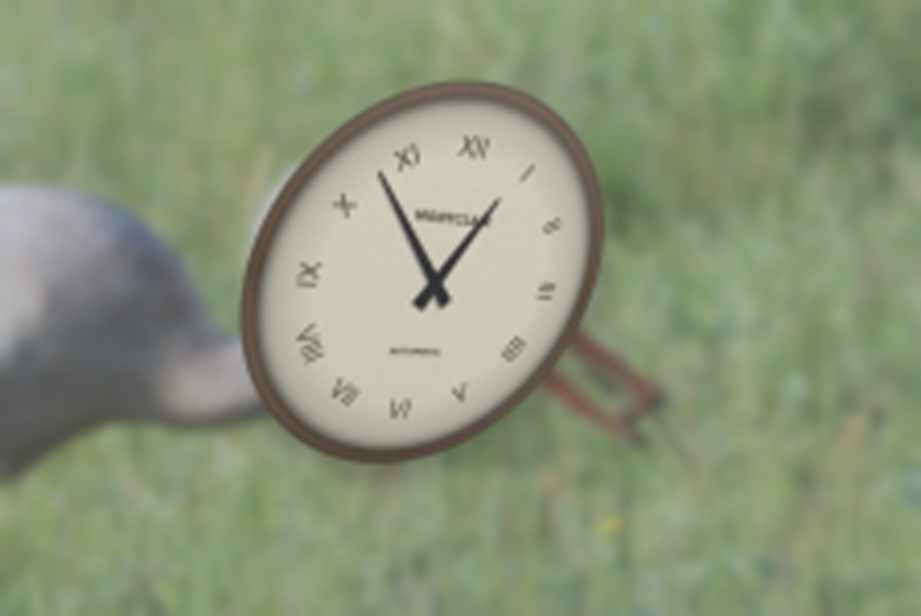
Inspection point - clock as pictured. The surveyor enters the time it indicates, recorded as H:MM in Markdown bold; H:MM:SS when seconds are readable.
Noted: **12:53**
